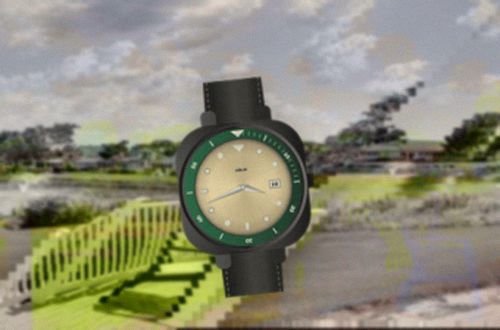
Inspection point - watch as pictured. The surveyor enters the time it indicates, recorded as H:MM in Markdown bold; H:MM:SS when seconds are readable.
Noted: **3:42**
